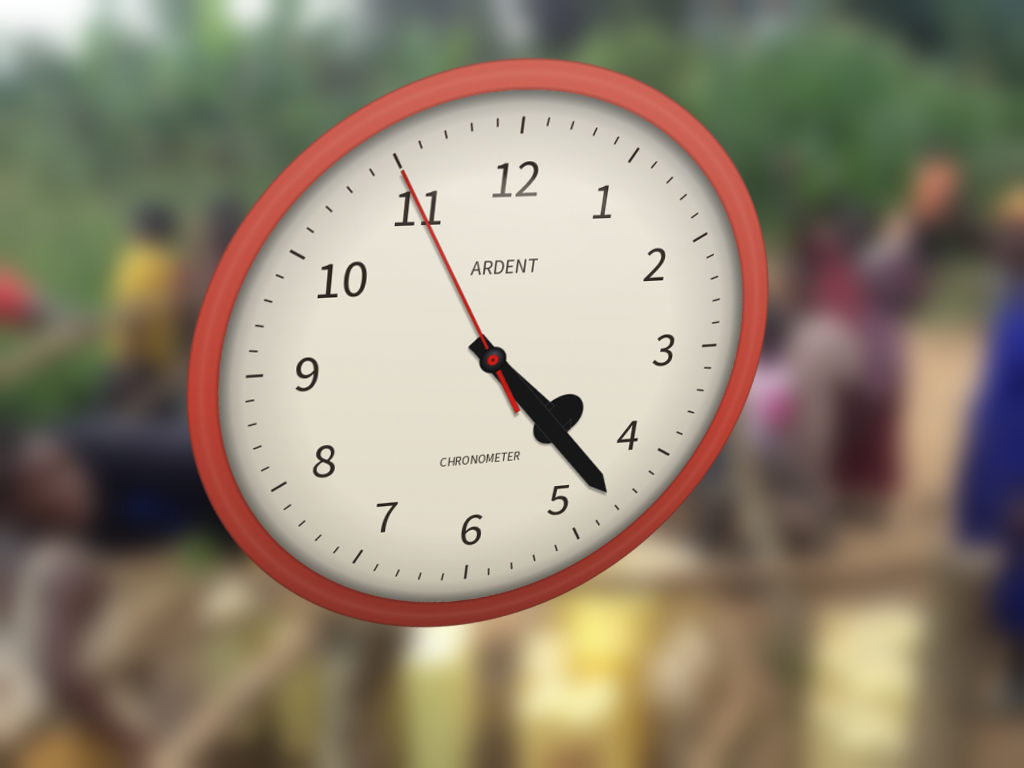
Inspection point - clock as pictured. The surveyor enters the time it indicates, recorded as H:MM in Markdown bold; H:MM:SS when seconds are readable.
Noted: **4:22:55**
